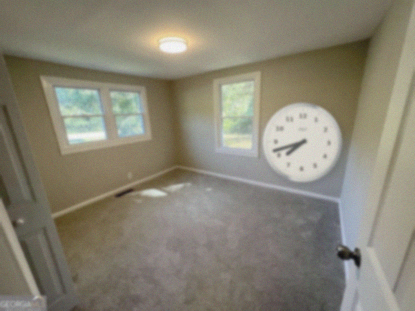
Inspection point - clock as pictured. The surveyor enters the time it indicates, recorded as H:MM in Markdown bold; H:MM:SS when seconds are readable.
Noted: **7:42**
